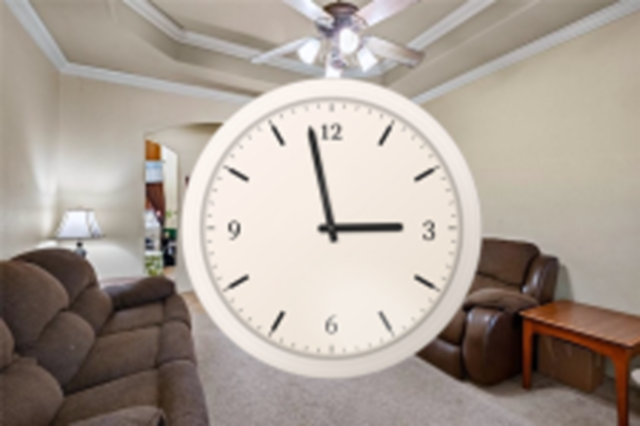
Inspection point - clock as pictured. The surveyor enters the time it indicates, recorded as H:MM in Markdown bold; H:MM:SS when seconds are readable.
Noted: **2:58**
